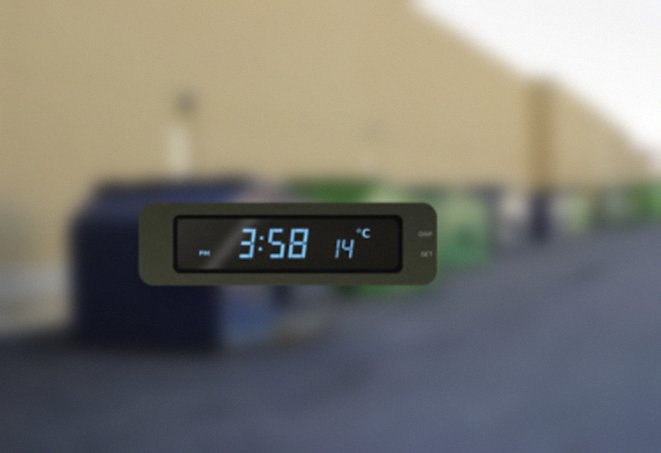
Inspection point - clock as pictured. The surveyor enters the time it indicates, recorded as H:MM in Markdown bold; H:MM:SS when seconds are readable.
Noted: **3:58**
